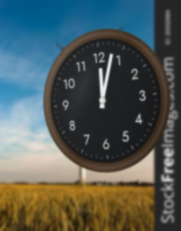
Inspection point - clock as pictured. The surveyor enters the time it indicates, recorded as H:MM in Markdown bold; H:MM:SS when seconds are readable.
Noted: **12:03**
